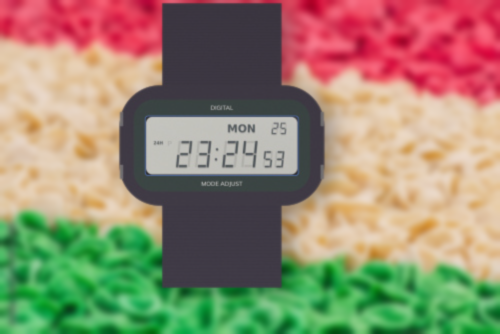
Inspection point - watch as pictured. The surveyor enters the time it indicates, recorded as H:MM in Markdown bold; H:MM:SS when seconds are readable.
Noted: **23:24:53**
